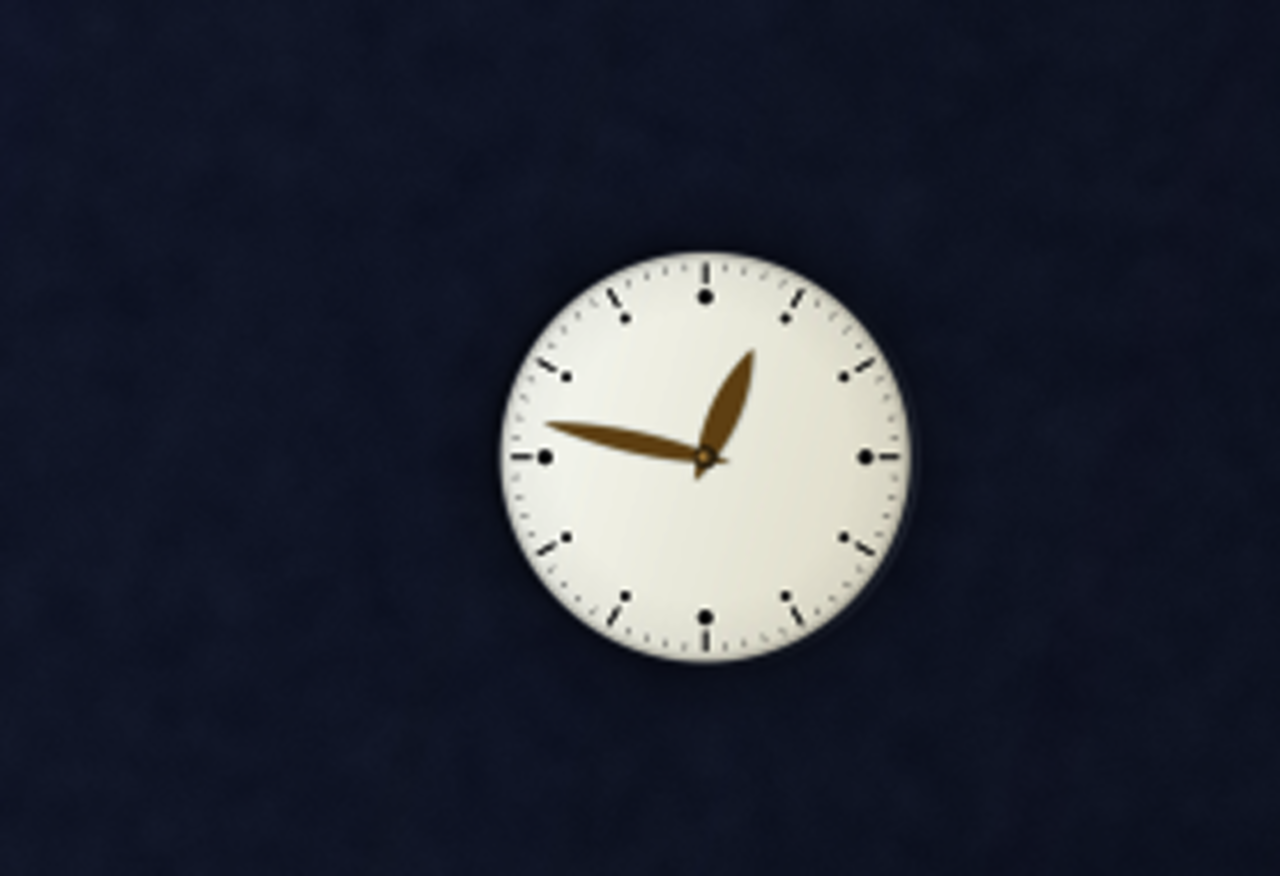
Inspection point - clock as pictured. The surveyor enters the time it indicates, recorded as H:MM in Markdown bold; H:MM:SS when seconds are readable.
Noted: **12:47**
